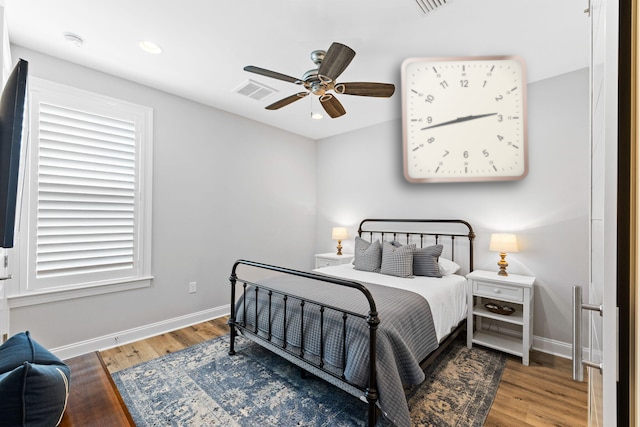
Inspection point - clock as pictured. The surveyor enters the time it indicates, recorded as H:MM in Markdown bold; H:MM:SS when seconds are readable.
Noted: **2:43**
